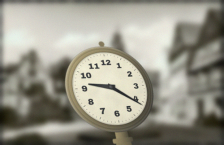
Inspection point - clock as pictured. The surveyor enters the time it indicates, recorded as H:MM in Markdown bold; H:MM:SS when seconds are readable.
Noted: **9:21**
